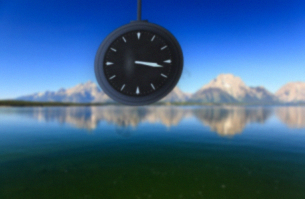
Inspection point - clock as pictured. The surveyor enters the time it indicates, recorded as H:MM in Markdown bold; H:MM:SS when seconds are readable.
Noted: **3:17**
